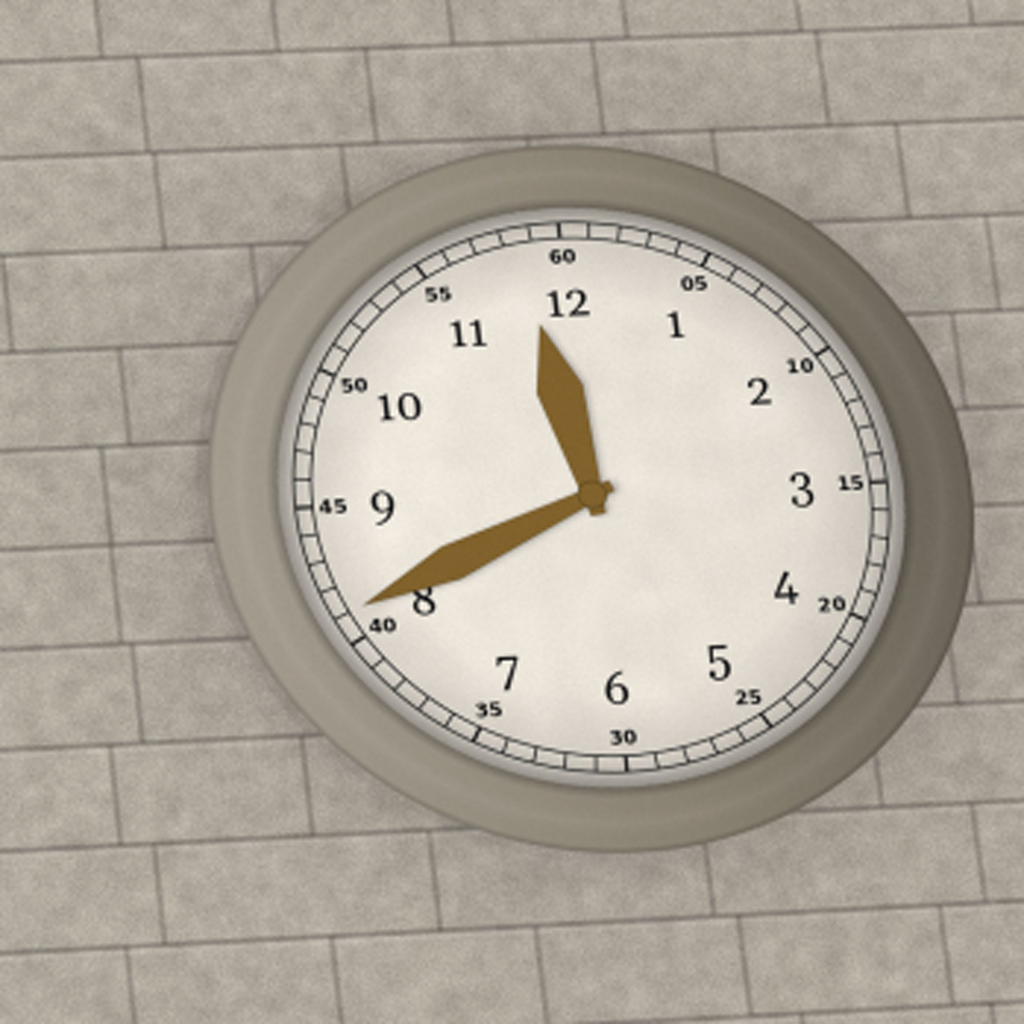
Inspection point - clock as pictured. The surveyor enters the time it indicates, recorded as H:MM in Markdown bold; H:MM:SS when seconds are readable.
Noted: **11:41**
